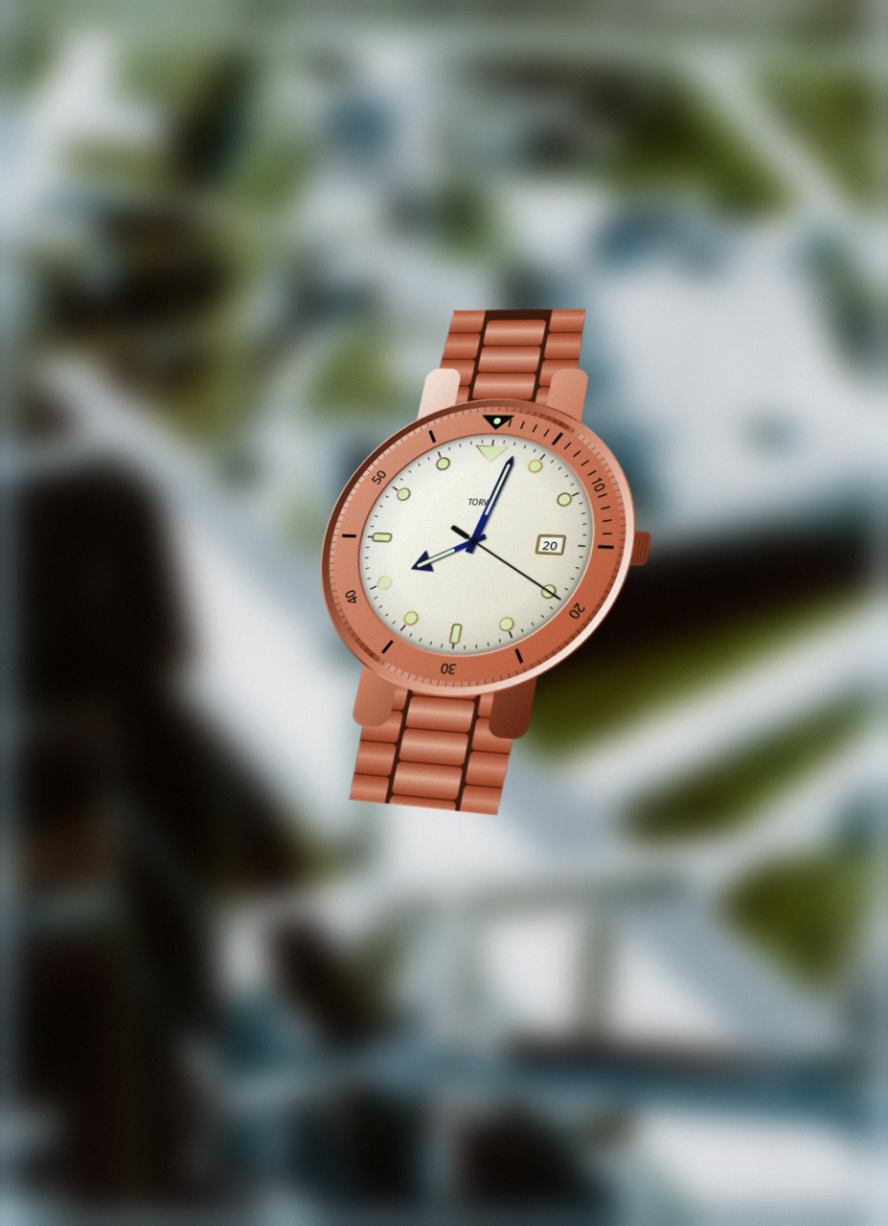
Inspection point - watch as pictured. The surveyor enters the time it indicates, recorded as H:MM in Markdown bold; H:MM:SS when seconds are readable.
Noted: **8:02:20**
